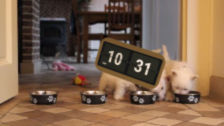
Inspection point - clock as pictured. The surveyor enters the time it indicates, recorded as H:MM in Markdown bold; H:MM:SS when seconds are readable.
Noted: **10:31**
